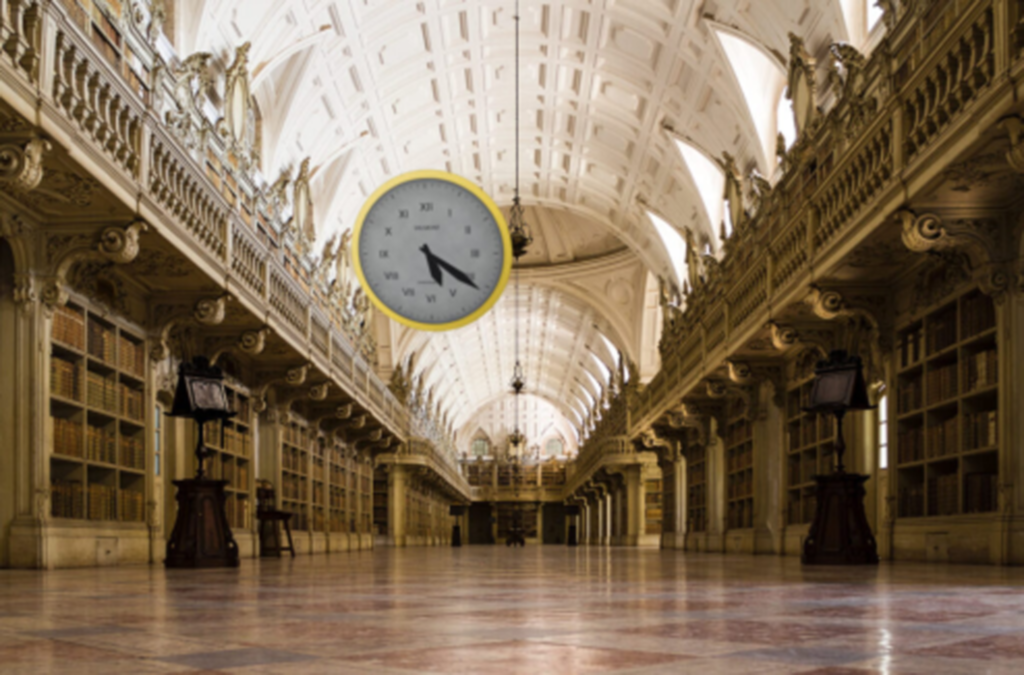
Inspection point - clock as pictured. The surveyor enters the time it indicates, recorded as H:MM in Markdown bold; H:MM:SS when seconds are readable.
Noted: **5:21**
